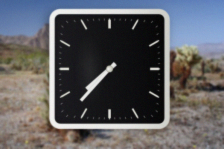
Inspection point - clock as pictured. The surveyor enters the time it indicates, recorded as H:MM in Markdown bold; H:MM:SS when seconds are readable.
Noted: **7:37**
